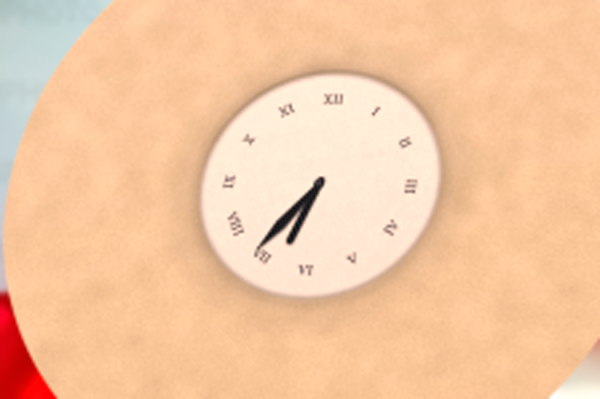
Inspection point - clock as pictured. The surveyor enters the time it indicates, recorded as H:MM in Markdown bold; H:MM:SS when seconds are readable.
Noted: **6:36**
